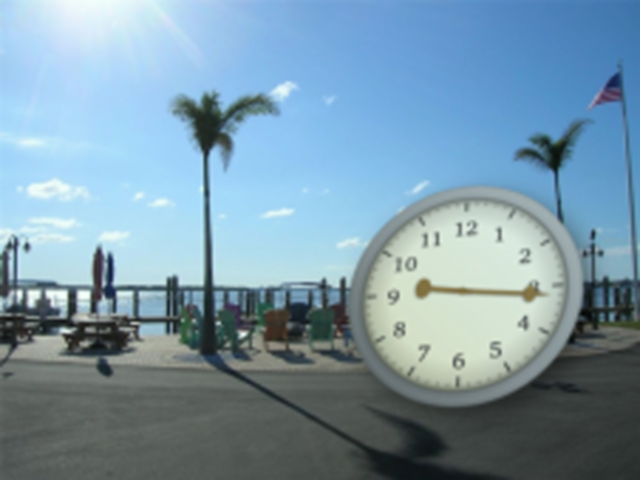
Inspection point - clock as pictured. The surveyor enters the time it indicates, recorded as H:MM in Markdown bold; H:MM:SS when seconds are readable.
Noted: **9:16**
